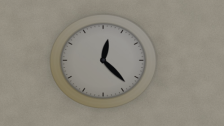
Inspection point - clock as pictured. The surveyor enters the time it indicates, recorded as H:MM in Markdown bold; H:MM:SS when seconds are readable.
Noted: **12:23**
